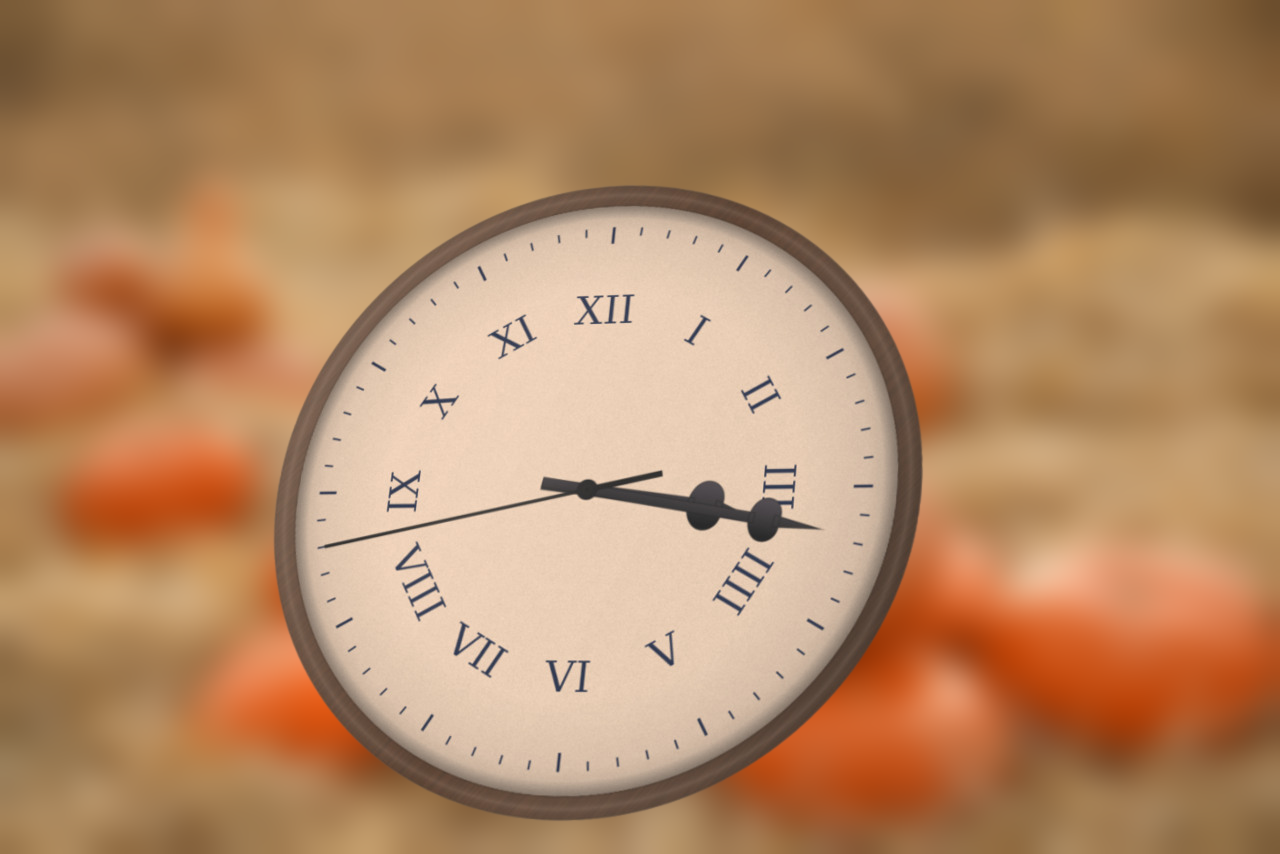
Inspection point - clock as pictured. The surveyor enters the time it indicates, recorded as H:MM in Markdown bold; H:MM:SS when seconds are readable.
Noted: **3:16:43**
